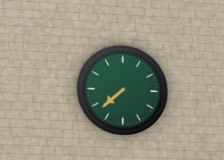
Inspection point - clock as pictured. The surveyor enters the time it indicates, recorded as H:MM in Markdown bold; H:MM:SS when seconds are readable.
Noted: **7:38**
